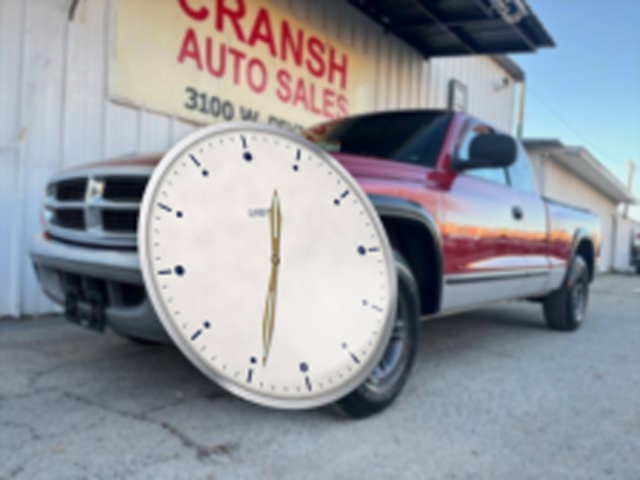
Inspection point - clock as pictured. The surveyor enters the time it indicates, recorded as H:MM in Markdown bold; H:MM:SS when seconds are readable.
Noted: **12:34**
